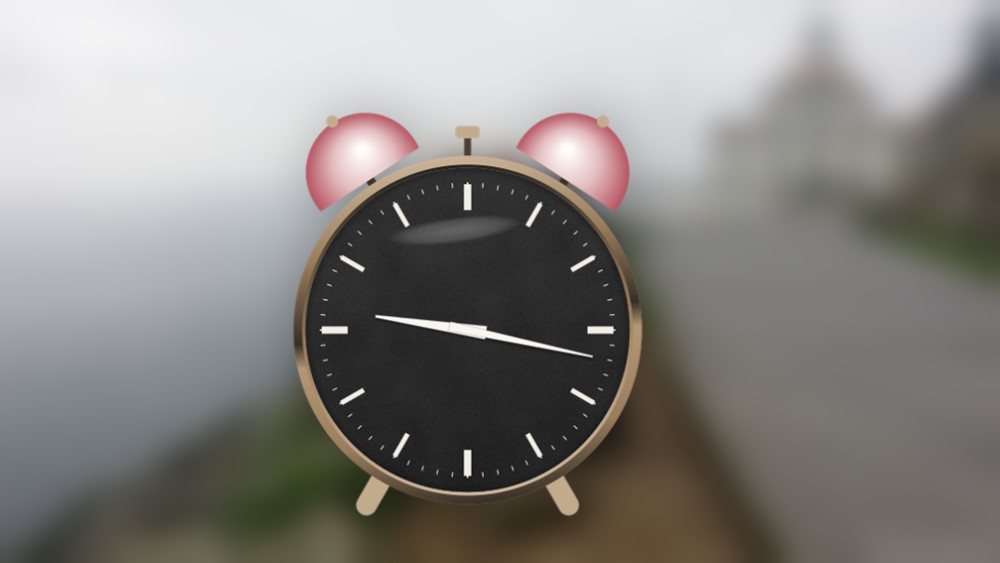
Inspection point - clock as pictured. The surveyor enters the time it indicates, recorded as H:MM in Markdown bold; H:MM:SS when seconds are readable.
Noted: **9:17**
